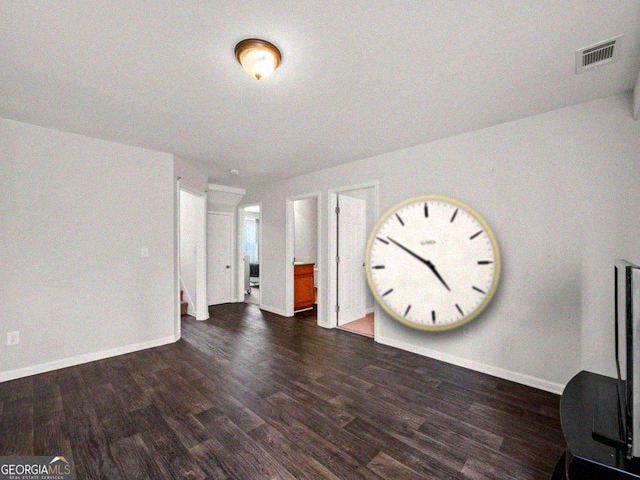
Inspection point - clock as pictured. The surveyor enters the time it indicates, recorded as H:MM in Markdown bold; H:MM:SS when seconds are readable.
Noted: **4:51**
